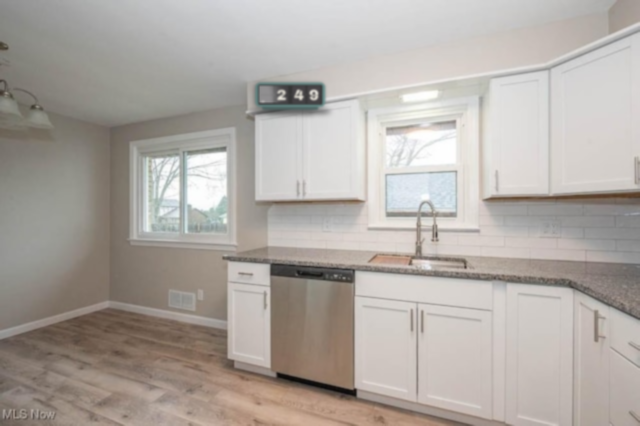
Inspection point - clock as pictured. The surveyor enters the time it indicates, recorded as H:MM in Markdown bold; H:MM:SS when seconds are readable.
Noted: **2:49**
